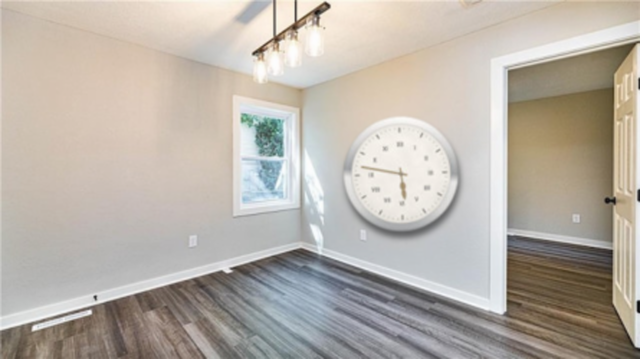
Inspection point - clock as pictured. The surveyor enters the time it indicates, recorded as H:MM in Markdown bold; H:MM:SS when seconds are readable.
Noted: **5:47**
